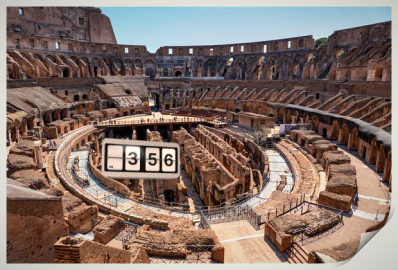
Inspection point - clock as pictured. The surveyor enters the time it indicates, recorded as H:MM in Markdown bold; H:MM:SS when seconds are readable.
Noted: **3:56**
